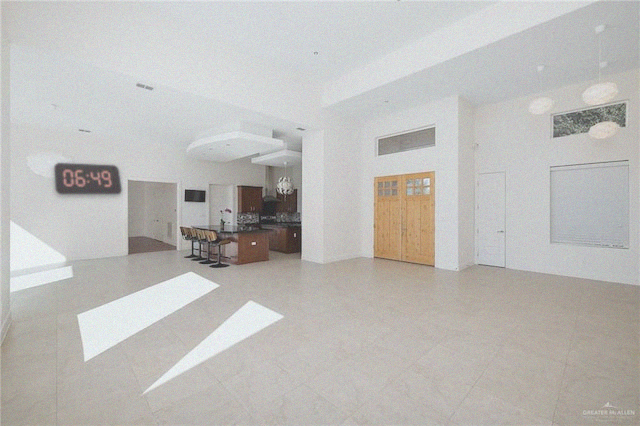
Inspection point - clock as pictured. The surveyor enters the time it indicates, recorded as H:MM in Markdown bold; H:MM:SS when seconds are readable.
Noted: **6:49**
